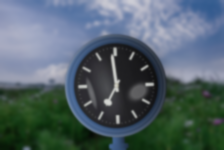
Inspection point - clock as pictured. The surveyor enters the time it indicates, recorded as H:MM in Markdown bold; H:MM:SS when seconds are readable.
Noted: **6:59**
